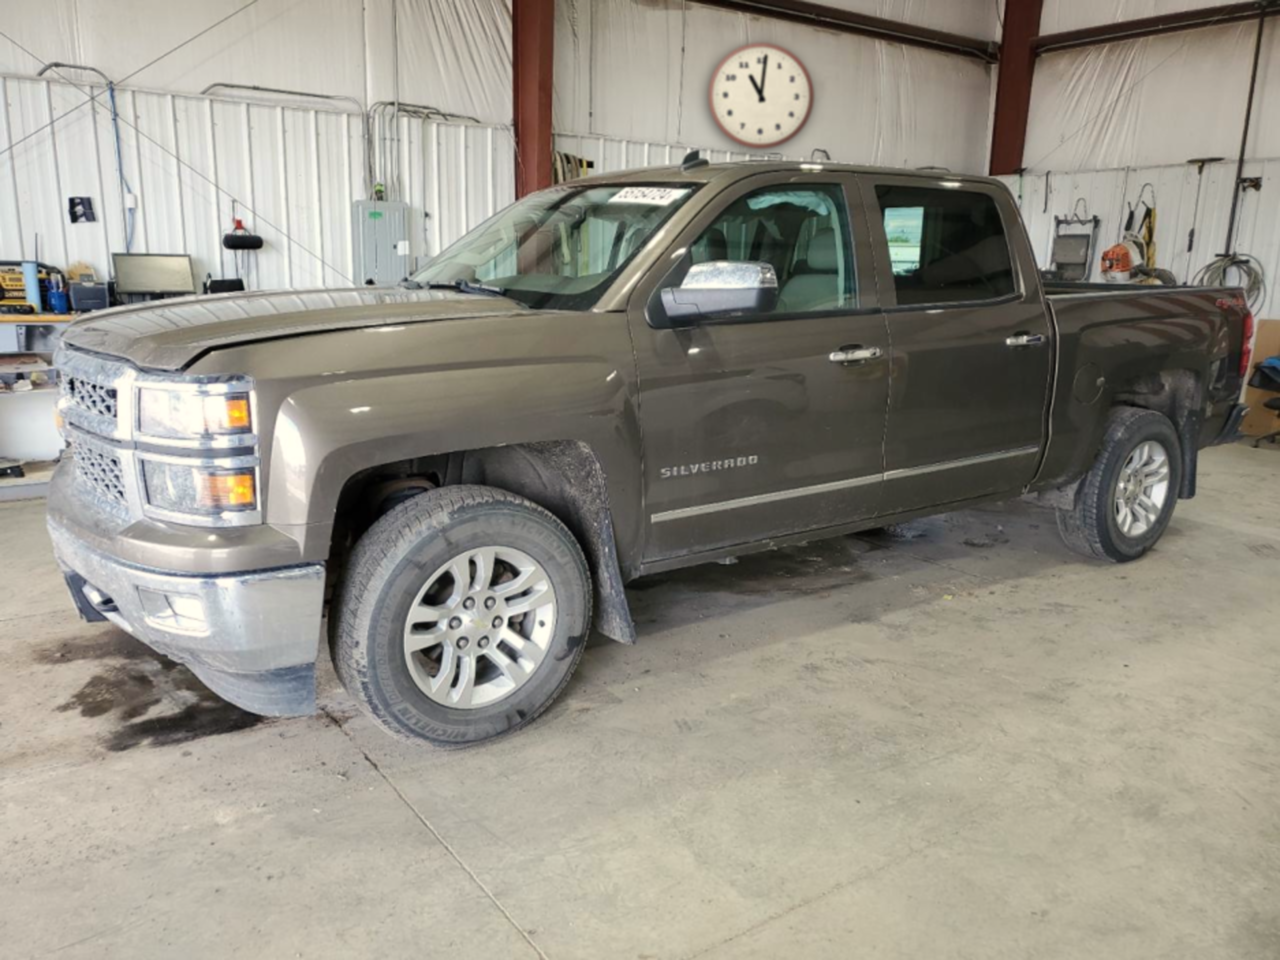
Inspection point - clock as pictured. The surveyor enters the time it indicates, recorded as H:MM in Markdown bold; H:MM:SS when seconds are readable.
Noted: **11:01**
